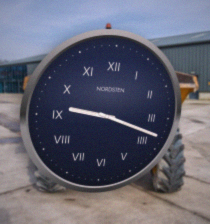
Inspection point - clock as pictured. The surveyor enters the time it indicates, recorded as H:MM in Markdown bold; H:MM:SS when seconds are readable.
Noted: **9:18**
